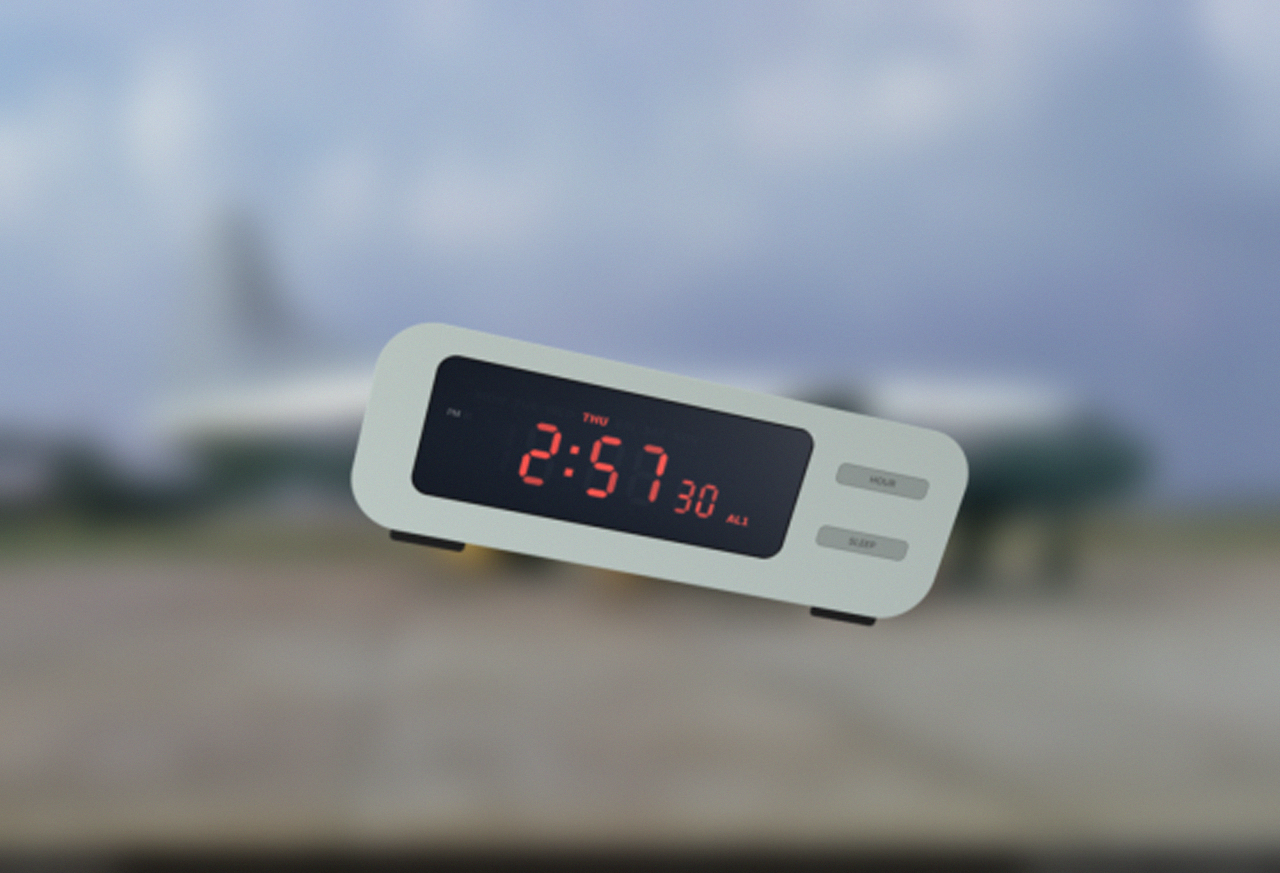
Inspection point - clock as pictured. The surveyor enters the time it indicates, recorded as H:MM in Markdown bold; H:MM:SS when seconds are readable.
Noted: **2:57:30**
